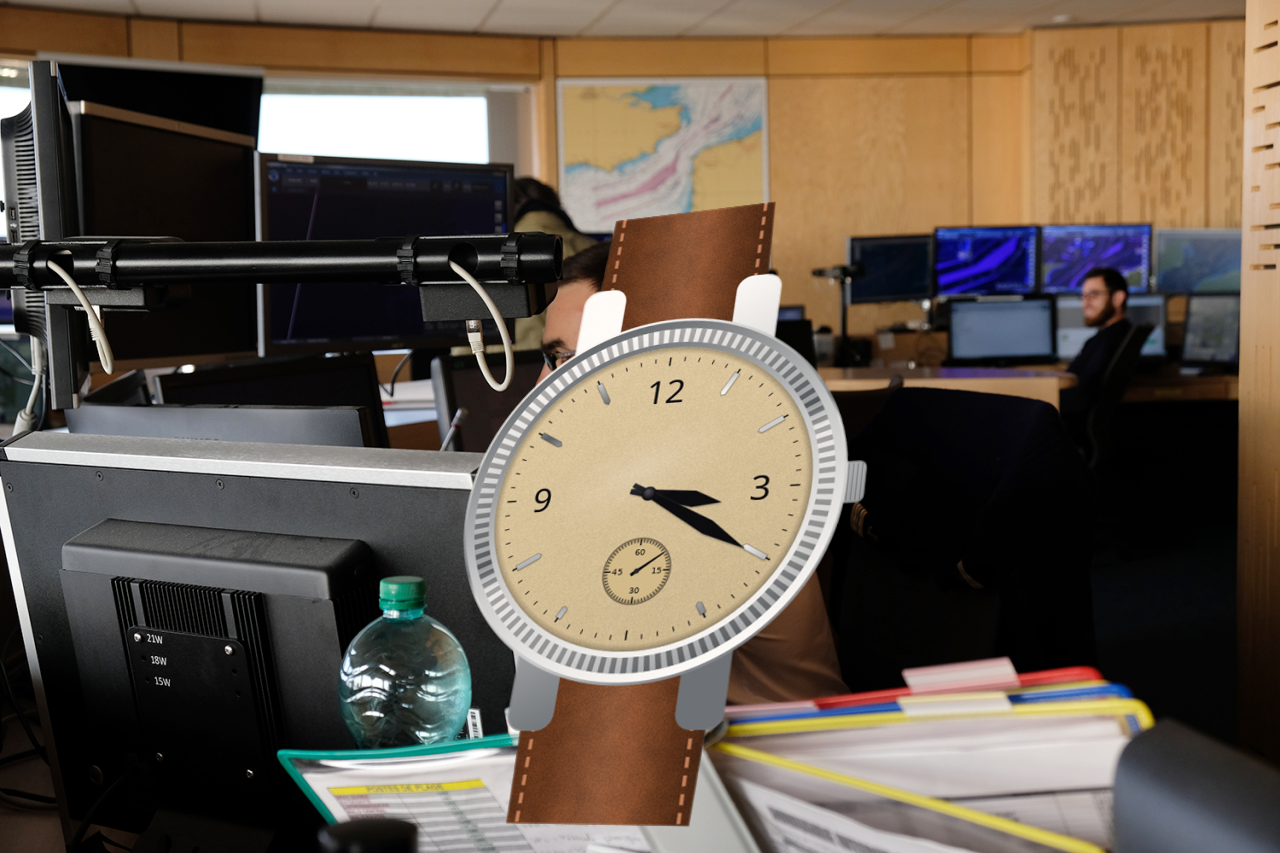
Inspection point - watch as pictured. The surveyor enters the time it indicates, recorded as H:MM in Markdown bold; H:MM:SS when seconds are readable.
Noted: **3:20:09**
